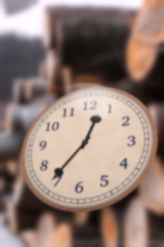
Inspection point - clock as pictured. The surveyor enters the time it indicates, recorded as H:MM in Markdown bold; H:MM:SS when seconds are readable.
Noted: **12:36**
